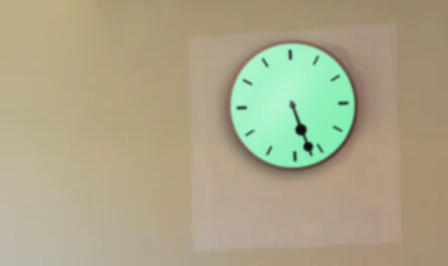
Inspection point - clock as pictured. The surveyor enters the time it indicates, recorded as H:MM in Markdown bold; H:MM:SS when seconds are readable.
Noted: **5:27**
